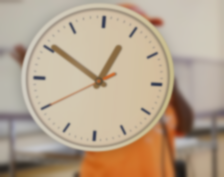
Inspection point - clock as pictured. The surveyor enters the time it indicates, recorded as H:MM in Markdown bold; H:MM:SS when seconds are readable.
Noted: **12:50:40**
